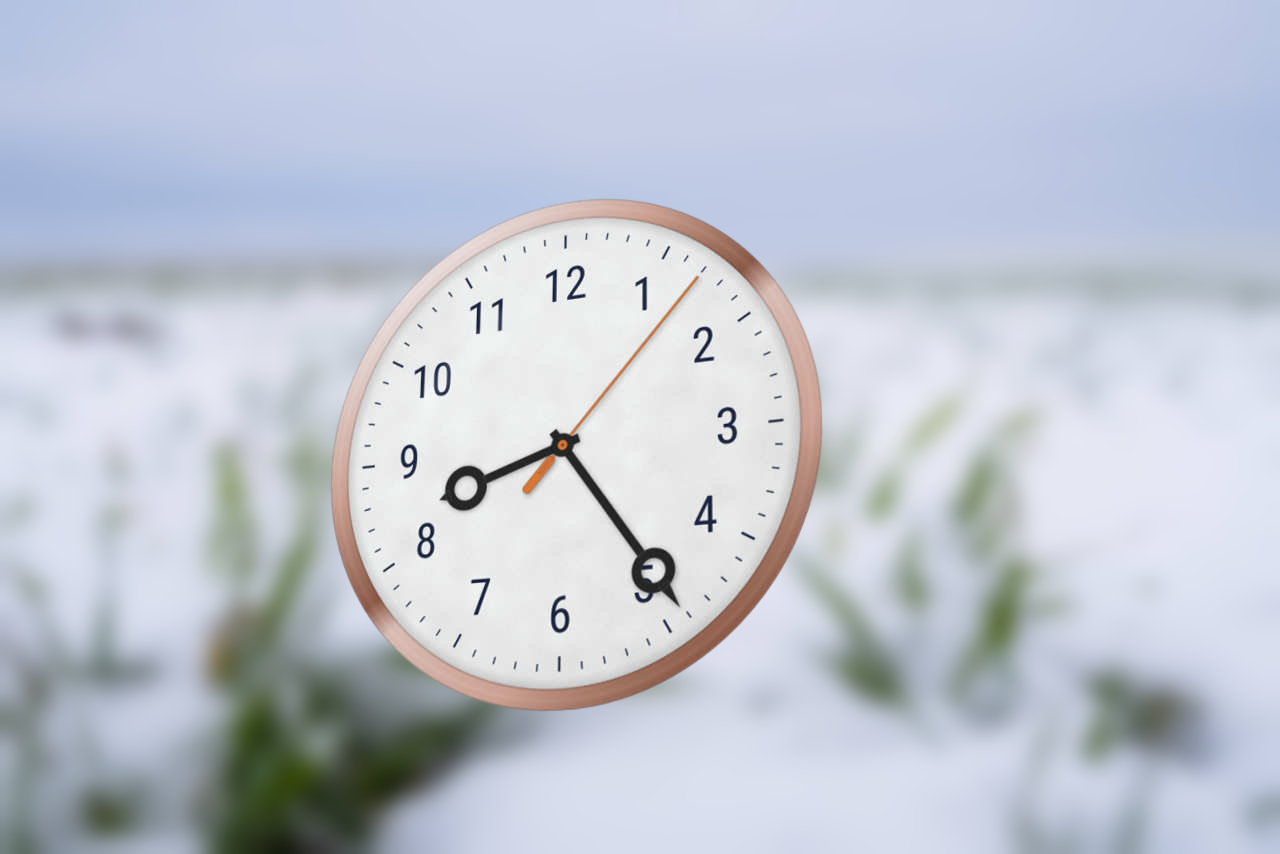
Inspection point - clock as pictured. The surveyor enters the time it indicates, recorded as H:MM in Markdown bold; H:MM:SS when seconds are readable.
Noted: **8:24:07**
